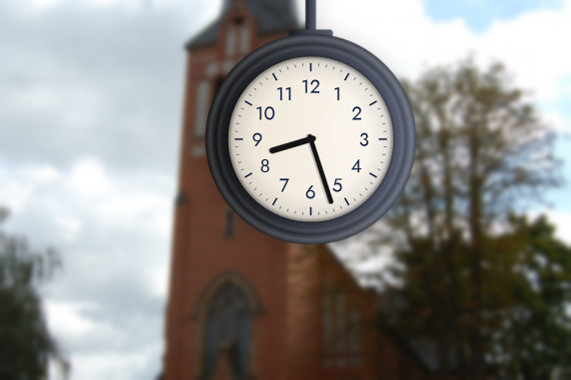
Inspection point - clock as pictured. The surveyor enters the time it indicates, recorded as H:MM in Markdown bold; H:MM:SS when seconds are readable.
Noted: **8:27**
